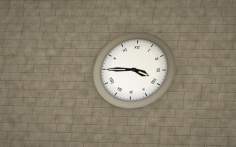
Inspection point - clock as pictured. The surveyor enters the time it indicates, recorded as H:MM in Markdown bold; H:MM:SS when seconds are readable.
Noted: **3:45**
